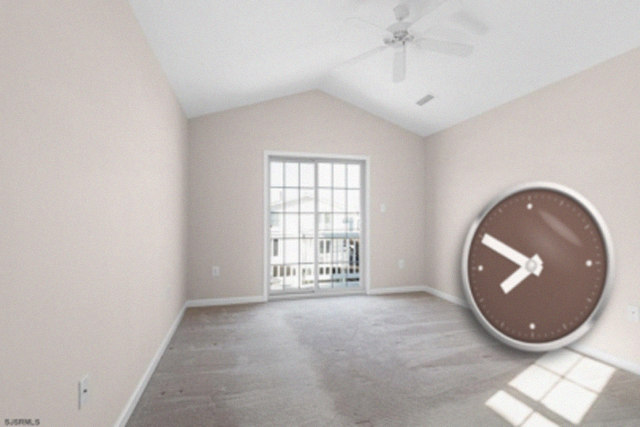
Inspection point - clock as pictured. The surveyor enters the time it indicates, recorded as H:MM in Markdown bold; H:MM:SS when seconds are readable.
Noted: **7:50**
